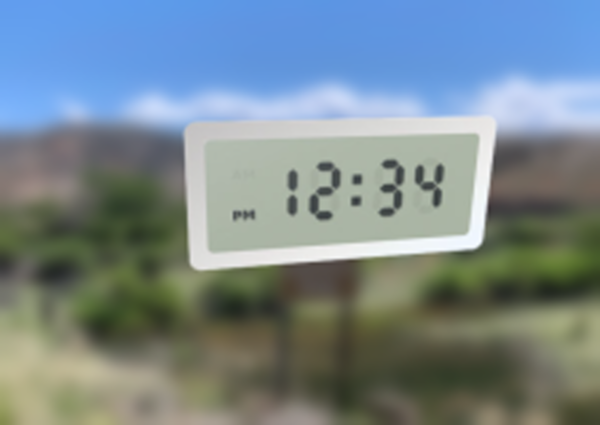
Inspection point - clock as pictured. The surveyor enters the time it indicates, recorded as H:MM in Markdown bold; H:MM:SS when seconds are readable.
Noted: **12:34**
